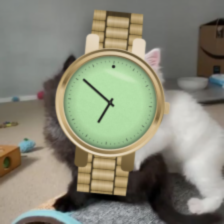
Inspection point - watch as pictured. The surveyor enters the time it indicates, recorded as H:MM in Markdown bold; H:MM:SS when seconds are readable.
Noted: **6:51**
